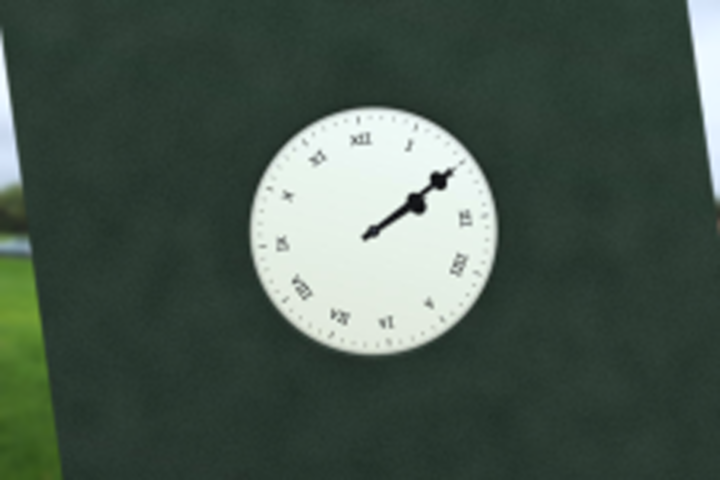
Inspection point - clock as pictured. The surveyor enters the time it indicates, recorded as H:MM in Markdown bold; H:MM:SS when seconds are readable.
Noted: **2:10**
